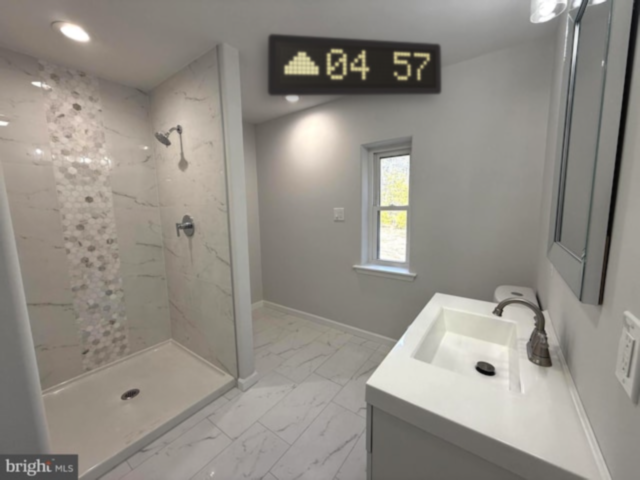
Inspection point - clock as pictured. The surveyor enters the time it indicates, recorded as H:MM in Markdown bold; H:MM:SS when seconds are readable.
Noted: **4:57**
